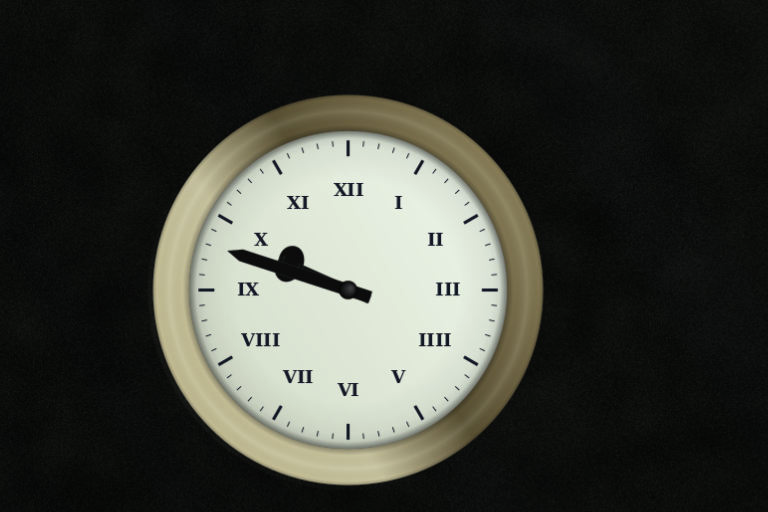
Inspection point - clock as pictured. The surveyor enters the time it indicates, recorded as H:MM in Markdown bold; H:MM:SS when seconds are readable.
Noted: **9:48**
